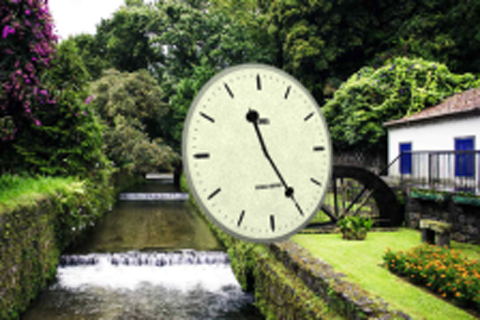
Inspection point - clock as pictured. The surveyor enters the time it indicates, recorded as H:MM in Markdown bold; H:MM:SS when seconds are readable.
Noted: **11:25**
